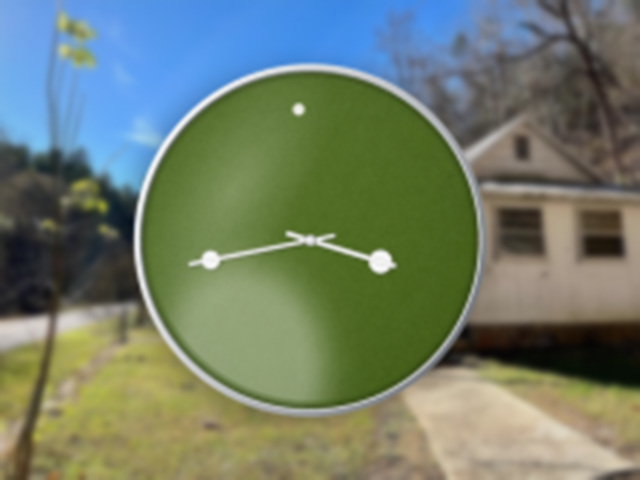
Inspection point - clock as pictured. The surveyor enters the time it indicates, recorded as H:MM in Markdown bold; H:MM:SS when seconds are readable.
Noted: **3:44**
